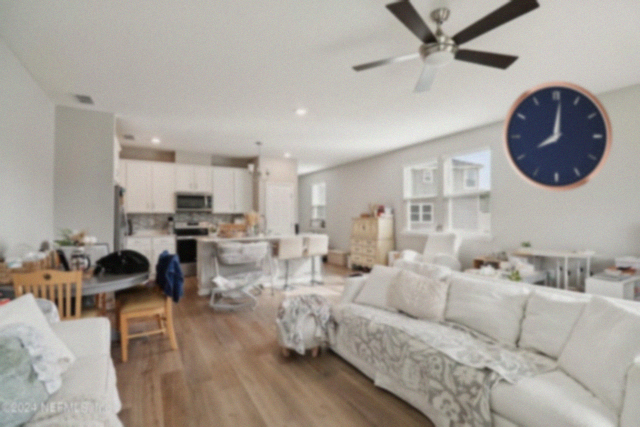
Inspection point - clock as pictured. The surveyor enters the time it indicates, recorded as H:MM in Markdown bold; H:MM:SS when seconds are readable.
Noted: **8:01**
